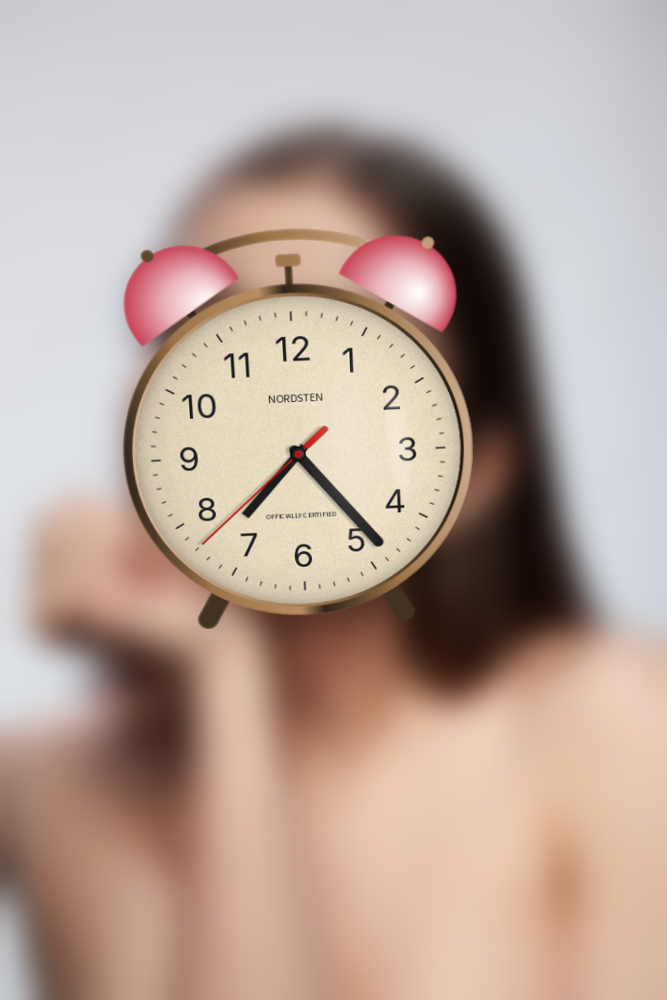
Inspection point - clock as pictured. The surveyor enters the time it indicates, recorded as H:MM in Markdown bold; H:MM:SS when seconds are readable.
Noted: **7:23:38**
